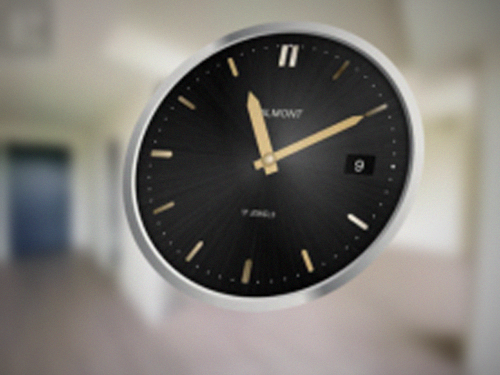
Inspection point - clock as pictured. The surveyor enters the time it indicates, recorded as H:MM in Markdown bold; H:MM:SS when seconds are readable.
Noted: **11:10**
